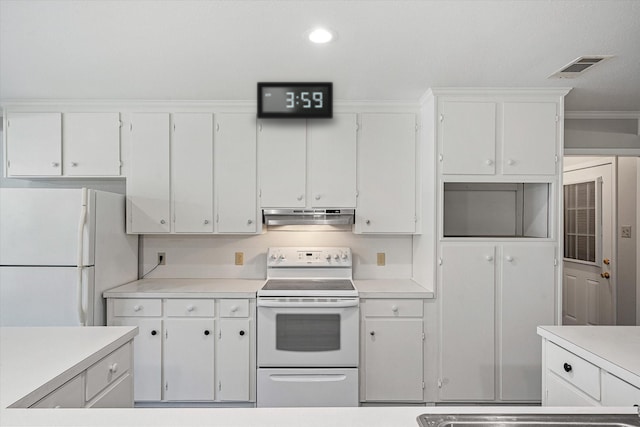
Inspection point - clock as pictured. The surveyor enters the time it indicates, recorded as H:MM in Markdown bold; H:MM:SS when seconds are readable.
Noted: **3:59**
